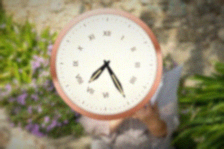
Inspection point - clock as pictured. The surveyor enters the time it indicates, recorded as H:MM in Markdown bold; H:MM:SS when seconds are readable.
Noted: **7:25**
